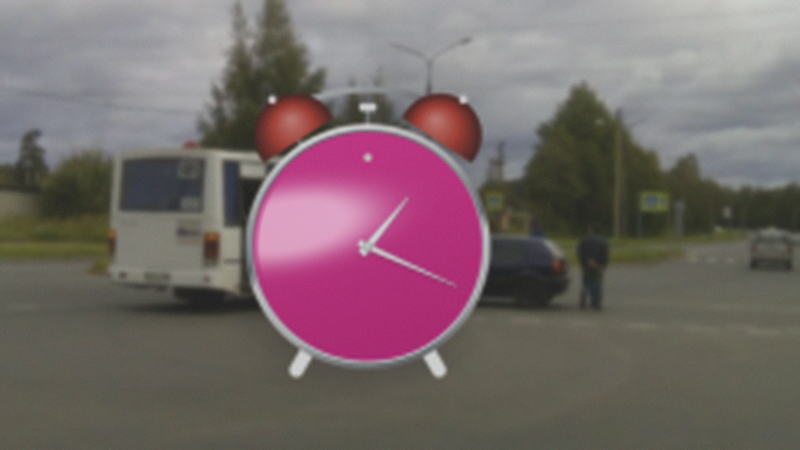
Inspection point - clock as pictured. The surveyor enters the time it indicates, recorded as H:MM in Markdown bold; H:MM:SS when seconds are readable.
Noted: **1:19**
